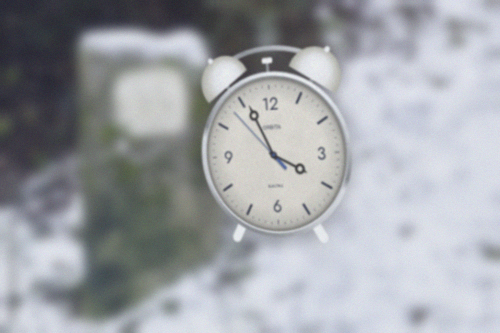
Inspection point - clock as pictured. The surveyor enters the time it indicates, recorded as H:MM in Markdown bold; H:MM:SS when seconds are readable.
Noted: **3:55:53**
